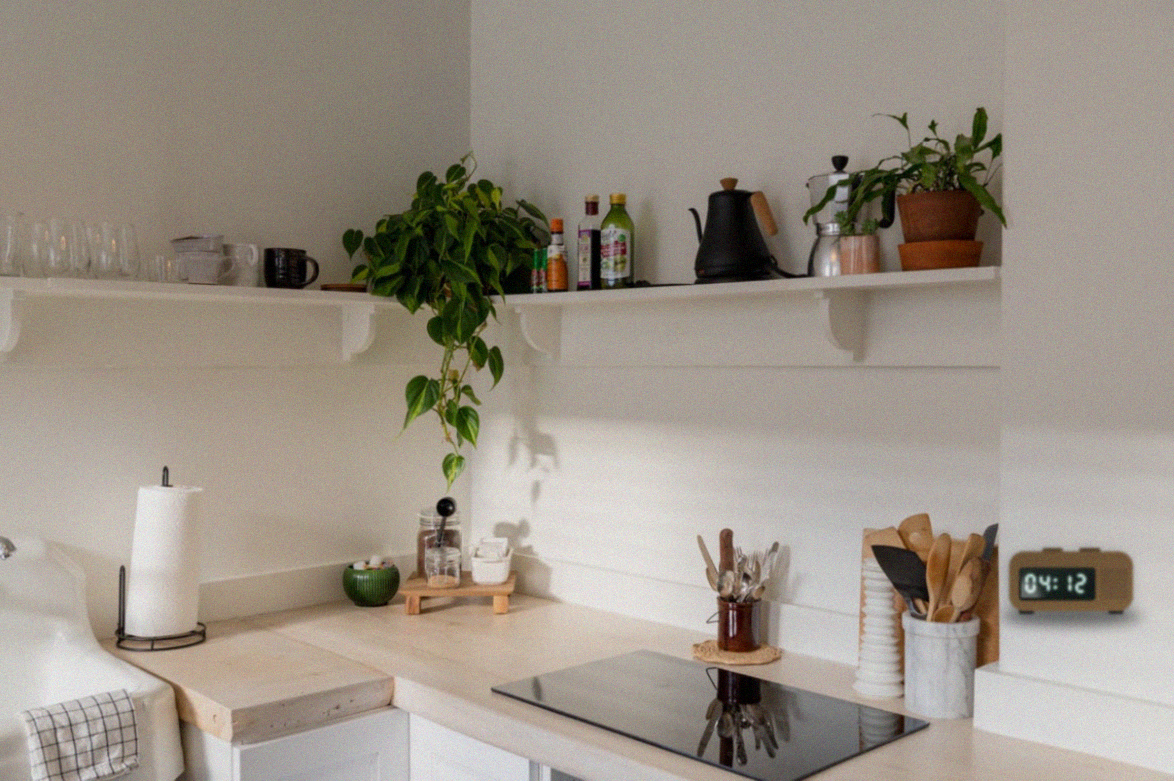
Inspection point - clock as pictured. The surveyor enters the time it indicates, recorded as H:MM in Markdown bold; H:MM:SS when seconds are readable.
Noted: **4:12**
